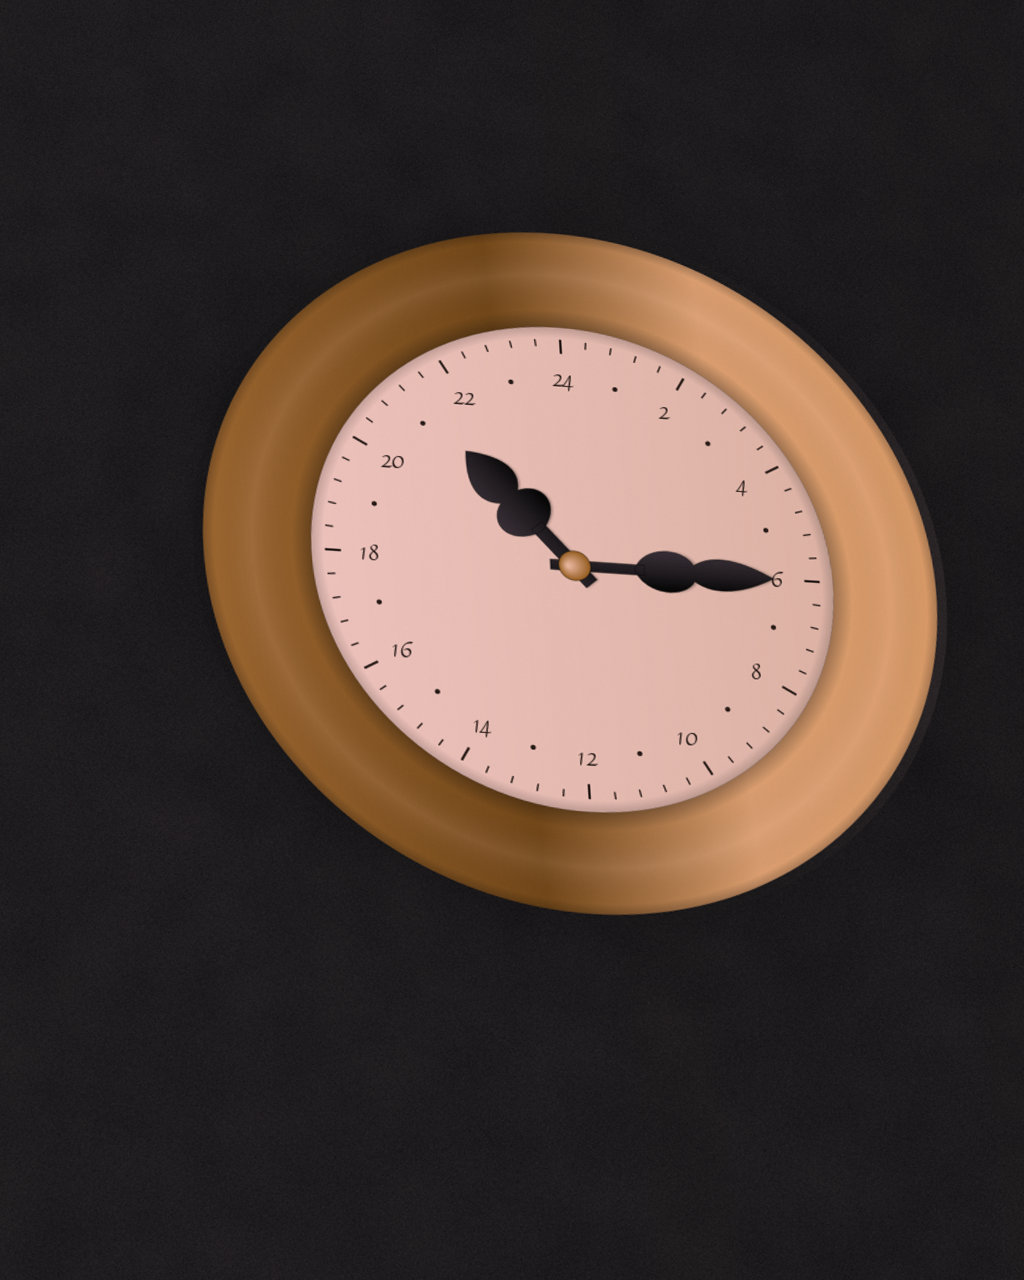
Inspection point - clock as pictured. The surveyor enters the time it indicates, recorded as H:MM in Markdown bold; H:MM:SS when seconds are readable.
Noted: **21:15**
